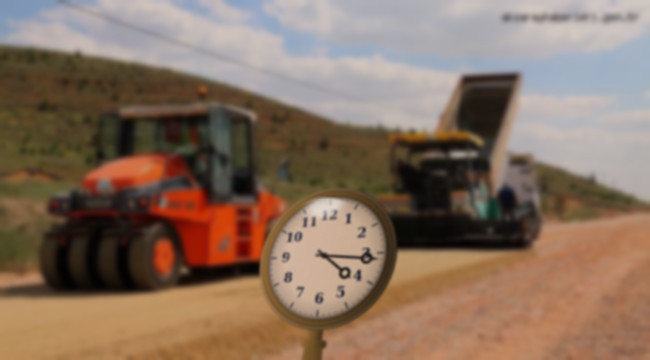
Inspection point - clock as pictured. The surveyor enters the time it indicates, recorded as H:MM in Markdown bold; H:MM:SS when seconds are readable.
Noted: **4:16**
